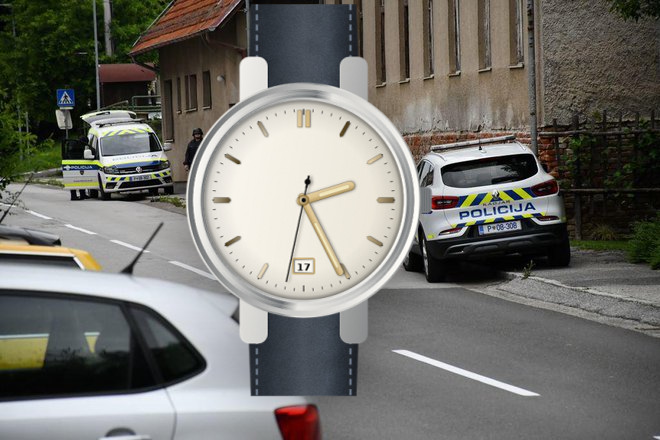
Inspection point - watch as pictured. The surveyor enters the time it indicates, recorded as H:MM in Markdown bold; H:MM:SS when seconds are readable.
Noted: **2:25:32**
